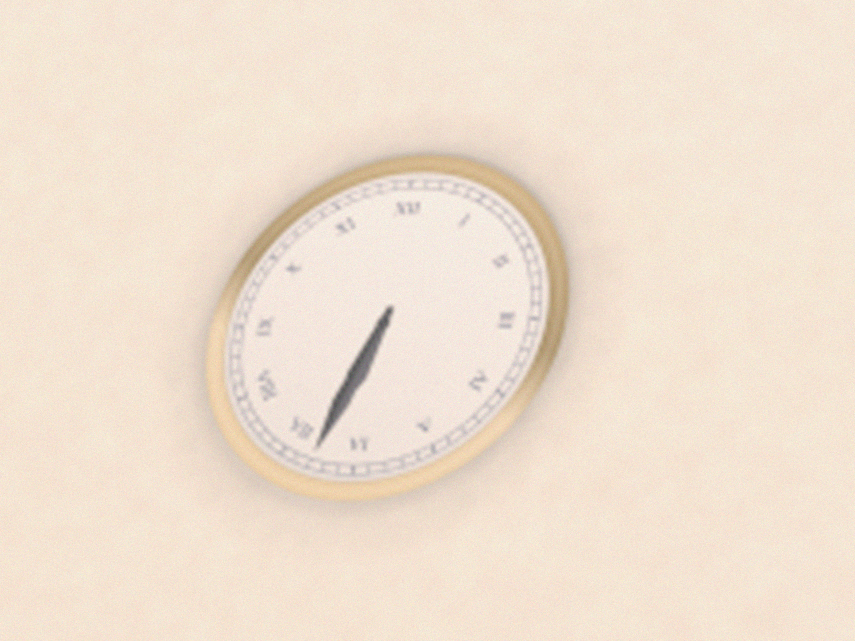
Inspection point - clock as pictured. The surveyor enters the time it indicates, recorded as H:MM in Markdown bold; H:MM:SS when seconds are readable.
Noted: **6:33**
